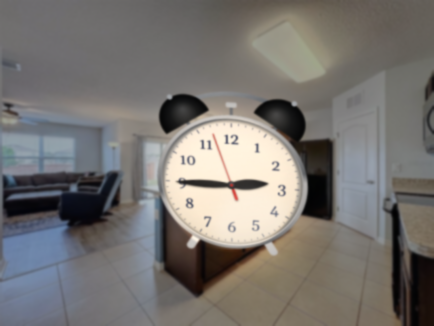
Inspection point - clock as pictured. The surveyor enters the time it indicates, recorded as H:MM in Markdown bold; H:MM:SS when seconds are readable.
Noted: **2:44:57**
